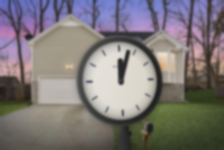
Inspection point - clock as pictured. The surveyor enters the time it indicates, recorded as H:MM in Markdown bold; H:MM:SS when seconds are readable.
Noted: **12:03**
